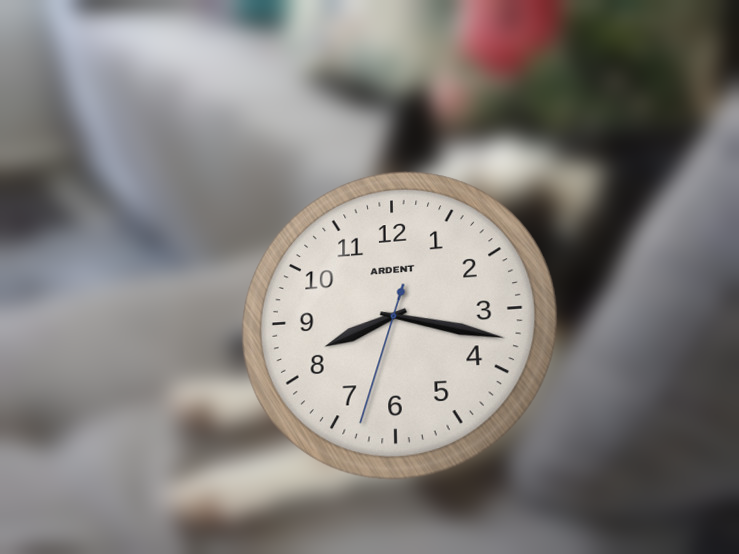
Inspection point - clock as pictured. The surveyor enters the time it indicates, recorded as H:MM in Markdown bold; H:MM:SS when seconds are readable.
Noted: **8:17:33**
